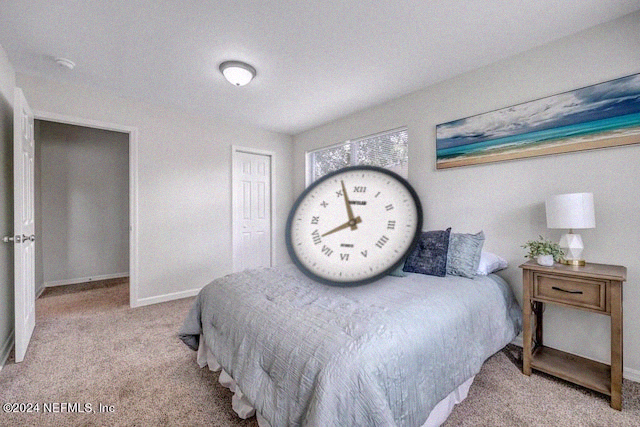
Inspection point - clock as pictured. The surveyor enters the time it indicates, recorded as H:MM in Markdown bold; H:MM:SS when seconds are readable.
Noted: **7:56**
